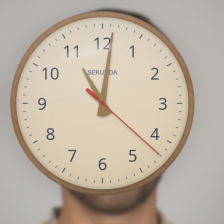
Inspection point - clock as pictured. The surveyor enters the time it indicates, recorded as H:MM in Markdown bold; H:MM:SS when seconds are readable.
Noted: **11:01:22**
